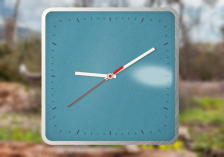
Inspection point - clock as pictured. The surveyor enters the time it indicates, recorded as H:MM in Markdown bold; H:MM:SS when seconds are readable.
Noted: **9:09:39**
